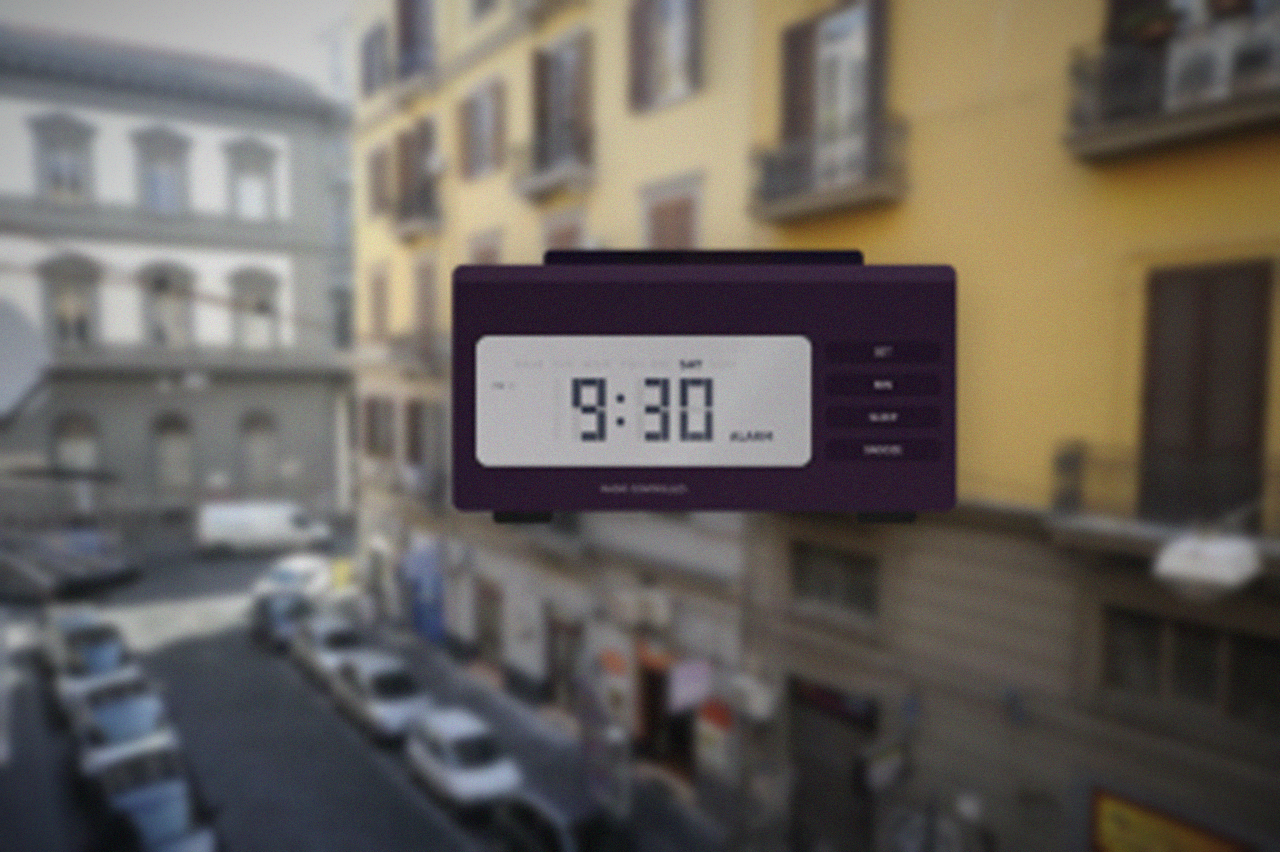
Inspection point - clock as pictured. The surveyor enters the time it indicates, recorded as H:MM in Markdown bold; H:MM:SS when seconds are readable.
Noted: **9:30**
